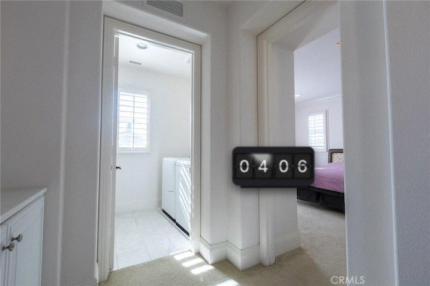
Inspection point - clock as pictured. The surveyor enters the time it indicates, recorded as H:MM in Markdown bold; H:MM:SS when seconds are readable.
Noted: **4:06**
